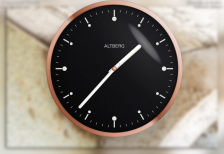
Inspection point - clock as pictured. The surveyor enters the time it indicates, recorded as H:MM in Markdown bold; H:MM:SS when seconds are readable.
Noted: **1:37**
